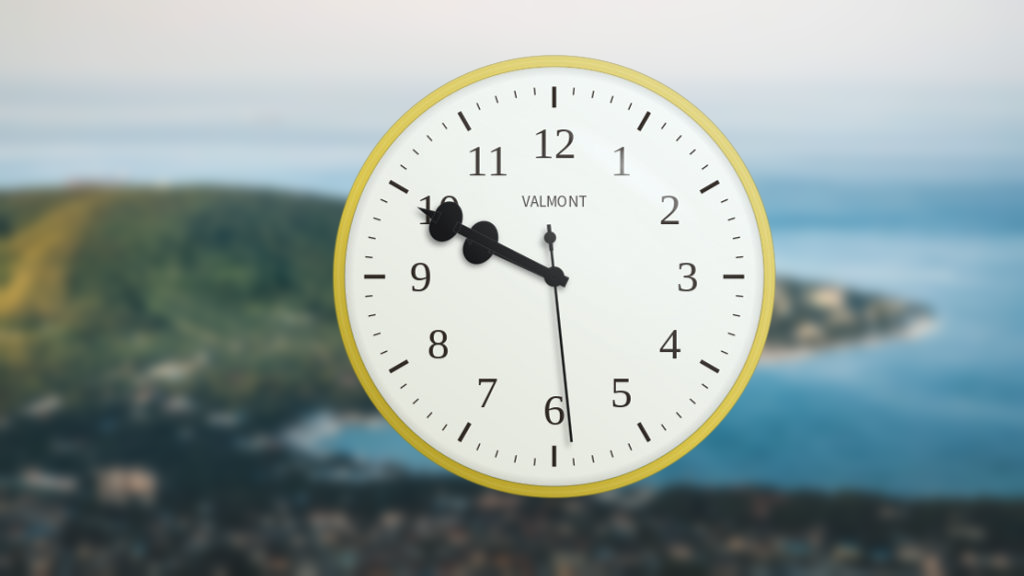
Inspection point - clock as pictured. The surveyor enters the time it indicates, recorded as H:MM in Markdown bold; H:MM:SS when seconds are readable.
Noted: **9:49:29**
